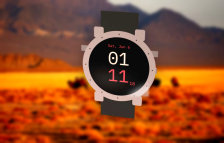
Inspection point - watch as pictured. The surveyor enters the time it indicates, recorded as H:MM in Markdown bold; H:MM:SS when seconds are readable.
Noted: **1:11**
